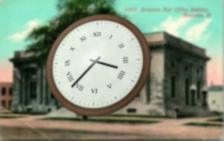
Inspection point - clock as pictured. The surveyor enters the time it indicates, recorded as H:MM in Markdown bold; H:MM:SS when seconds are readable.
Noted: **3:37**
